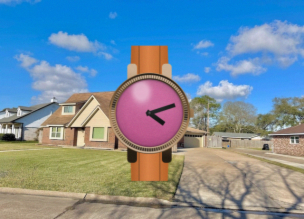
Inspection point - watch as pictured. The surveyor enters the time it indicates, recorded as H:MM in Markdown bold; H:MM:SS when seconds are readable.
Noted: **4:12**
